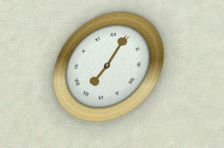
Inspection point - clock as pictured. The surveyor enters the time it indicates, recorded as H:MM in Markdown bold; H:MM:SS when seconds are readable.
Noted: **7:04**
